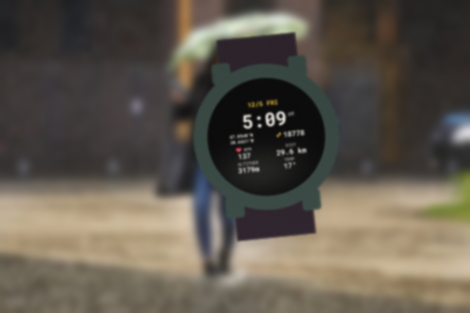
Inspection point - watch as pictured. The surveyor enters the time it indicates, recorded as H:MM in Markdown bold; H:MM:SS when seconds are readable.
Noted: **5:09**
